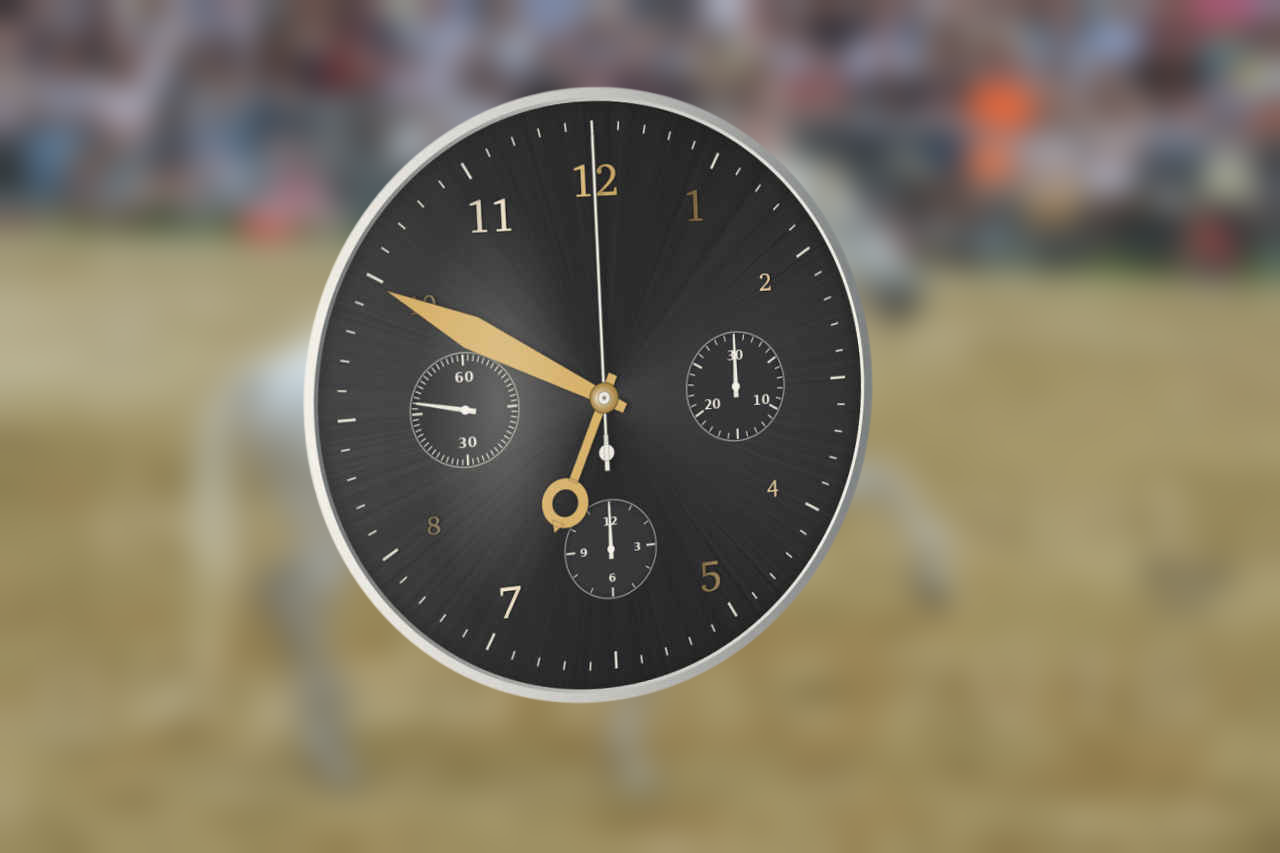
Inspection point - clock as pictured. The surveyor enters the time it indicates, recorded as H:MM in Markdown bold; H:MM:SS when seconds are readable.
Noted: **6:49:47**
